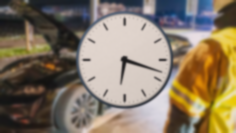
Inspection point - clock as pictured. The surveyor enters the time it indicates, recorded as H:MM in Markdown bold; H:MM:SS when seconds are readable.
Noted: **6:18**
